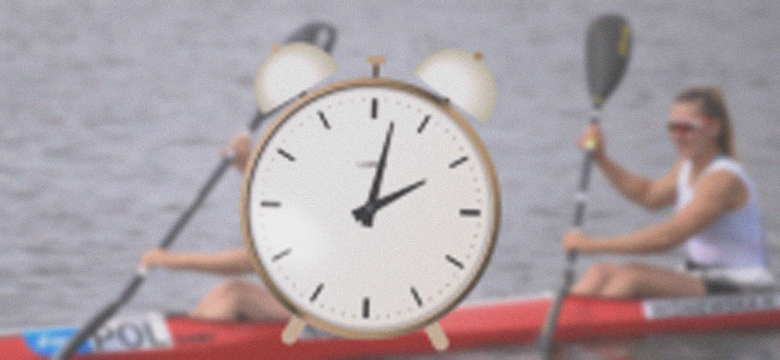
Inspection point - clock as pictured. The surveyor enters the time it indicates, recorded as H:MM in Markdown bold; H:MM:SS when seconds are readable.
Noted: **2:02**
